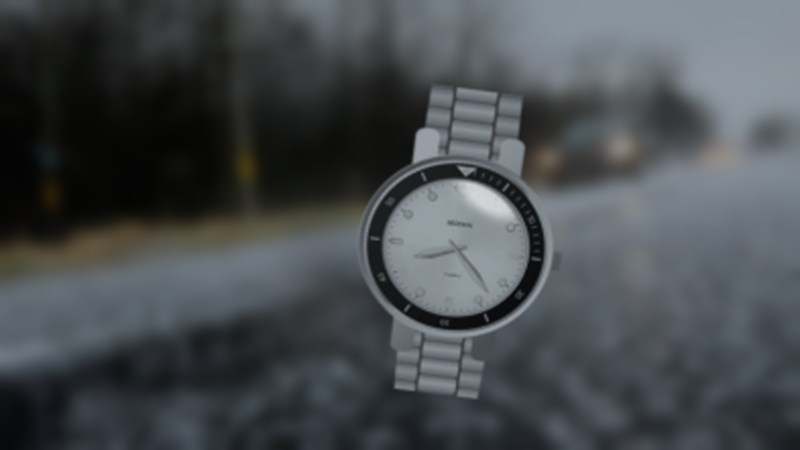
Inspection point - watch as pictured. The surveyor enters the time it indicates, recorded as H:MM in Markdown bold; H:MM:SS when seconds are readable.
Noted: **8:23**
